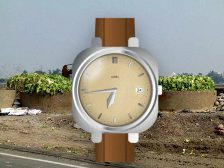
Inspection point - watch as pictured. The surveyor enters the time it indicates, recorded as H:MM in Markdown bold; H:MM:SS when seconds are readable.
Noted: **6:44**
